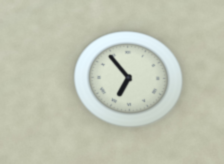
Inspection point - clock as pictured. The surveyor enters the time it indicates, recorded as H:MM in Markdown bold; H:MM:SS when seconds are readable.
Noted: **6:54**
